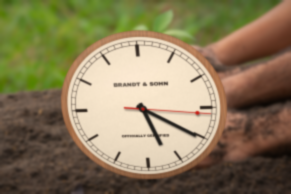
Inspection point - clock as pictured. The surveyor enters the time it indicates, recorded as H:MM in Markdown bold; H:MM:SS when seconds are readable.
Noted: **5:20:16**
